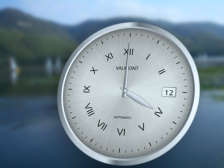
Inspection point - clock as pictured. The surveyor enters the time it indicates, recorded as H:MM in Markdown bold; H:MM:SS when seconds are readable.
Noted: **4:00**
